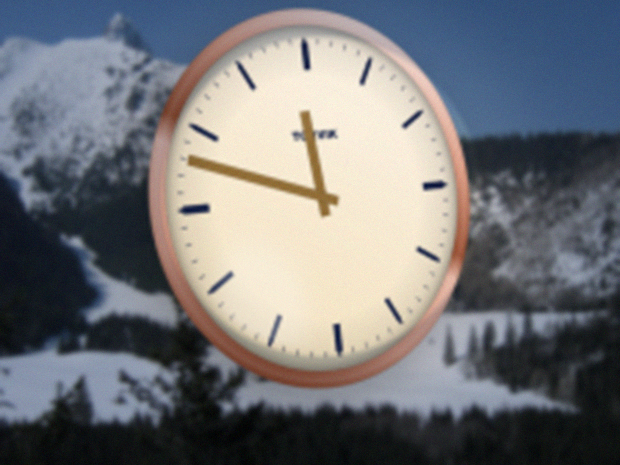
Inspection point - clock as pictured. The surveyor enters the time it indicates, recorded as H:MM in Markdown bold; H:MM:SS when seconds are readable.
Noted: **11:48**
